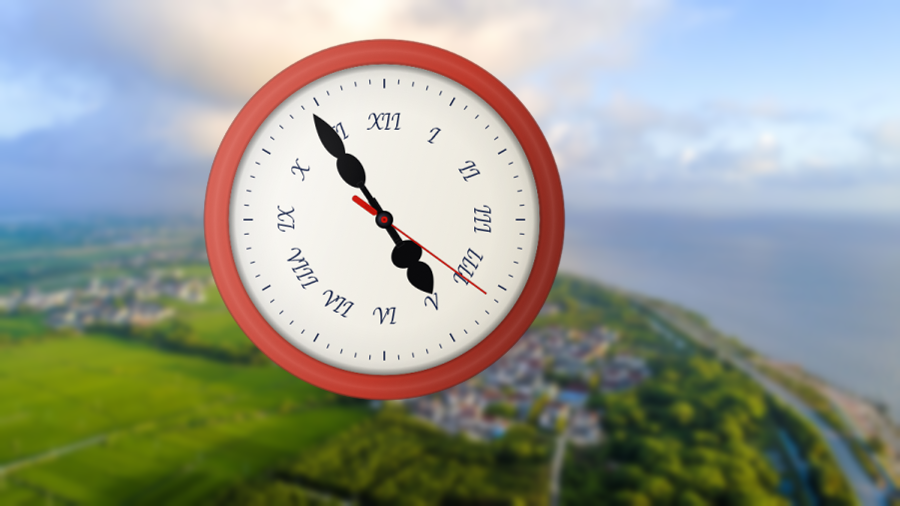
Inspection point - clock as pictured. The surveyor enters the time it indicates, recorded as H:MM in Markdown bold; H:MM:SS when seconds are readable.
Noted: **4:54:21**
